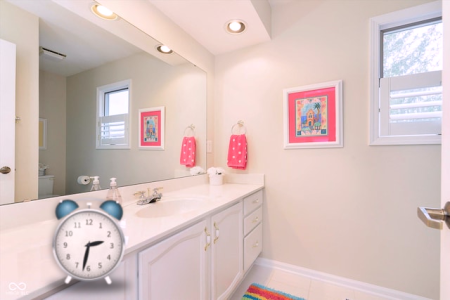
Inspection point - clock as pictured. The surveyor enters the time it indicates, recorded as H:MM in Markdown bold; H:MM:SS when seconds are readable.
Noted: **2:32**
